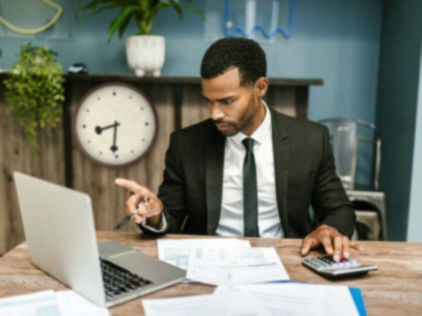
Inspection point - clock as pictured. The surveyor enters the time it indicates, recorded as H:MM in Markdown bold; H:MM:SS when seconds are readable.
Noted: **8:31**
